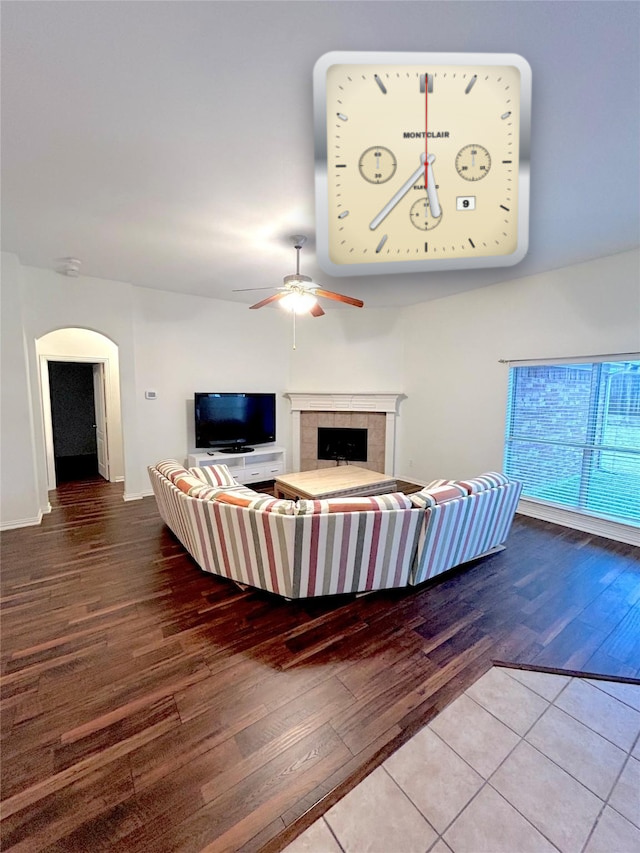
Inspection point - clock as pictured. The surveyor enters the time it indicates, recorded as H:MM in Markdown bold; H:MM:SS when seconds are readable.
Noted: **5:37**
